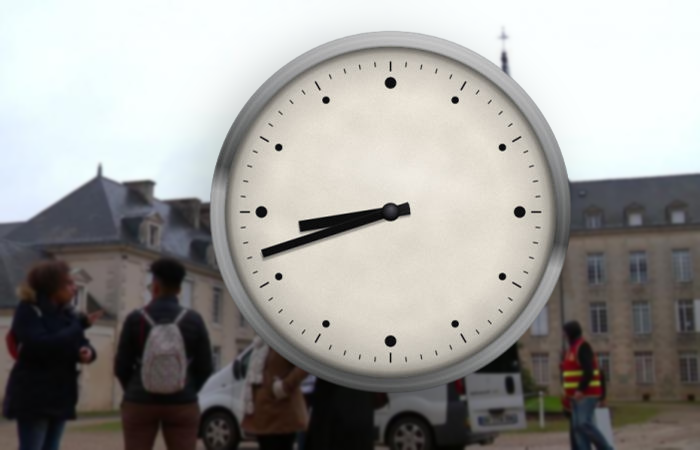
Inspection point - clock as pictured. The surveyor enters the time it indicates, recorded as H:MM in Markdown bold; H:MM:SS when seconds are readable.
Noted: **8:42**
